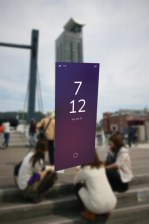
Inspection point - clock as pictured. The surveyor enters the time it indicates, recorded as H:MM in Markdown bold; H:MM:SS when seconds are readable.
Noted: **7:12**
